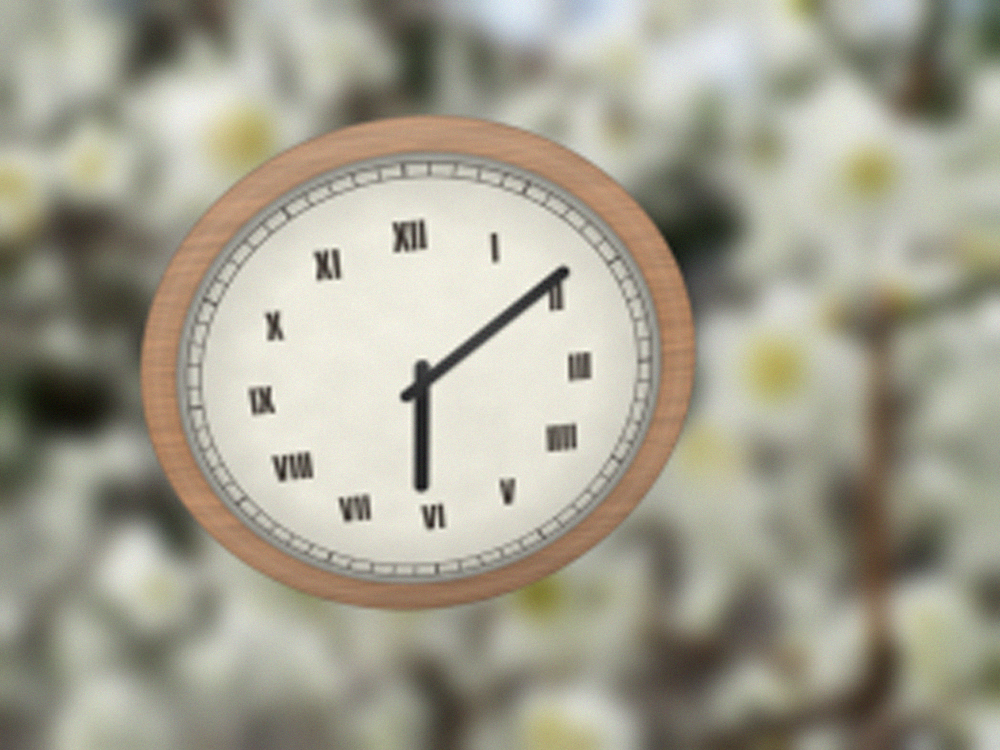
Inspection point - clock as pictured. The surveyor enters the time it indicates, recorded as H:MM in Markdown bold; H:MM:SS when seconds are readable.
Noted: **6:09**
